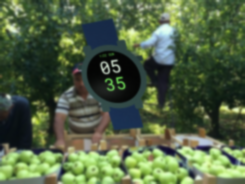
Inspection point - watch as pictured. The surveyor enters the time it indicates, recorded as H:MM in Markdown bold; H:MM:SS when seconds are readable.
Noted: **5:35**
